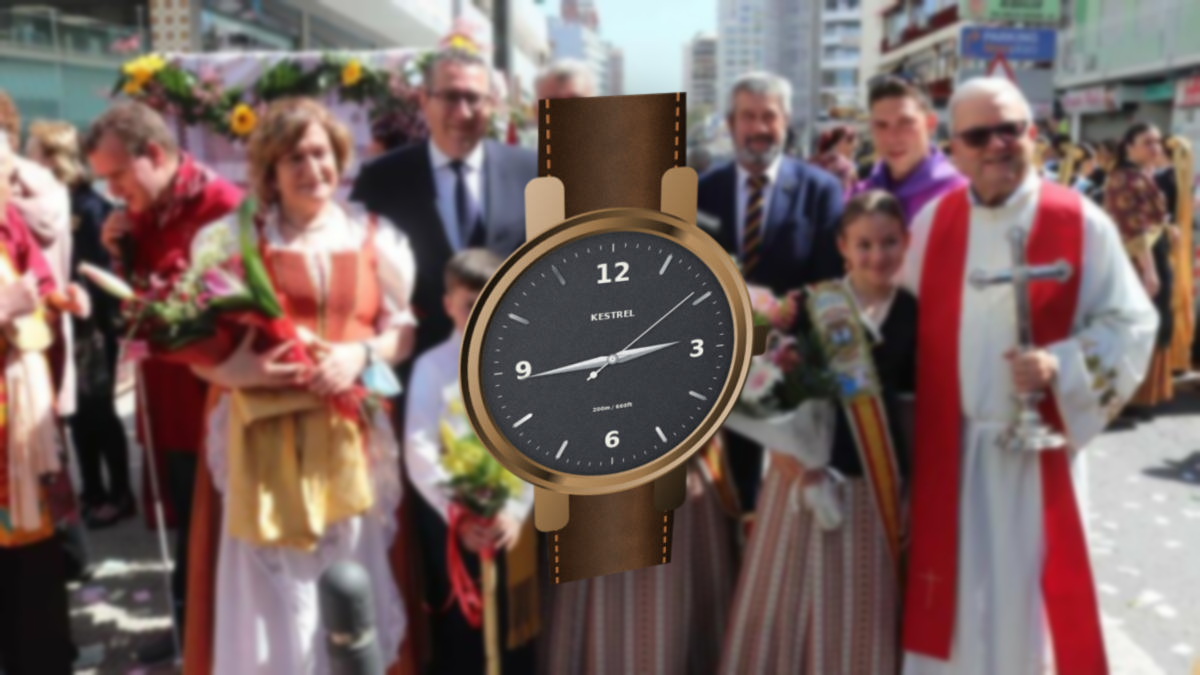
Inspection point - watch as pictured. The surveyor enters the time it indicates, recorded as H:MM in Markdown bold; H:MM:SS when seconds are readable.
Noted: **2:44:09**
